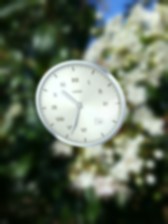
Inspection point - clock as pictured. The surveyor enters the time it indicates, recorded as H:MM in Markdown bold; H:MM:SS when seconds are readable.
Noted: **10:34**
